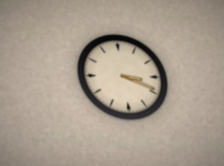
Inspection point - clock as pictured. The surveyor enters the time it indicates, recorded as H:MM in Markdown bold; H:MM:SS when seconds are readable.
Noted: **3:19**
